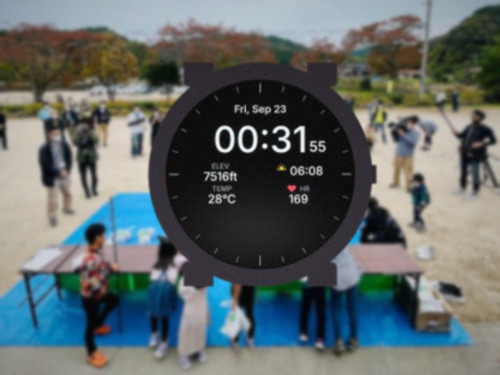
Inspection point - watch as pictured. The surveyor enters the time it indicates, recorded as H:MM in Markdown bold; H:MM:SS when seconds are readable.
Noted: **0:31:55**
